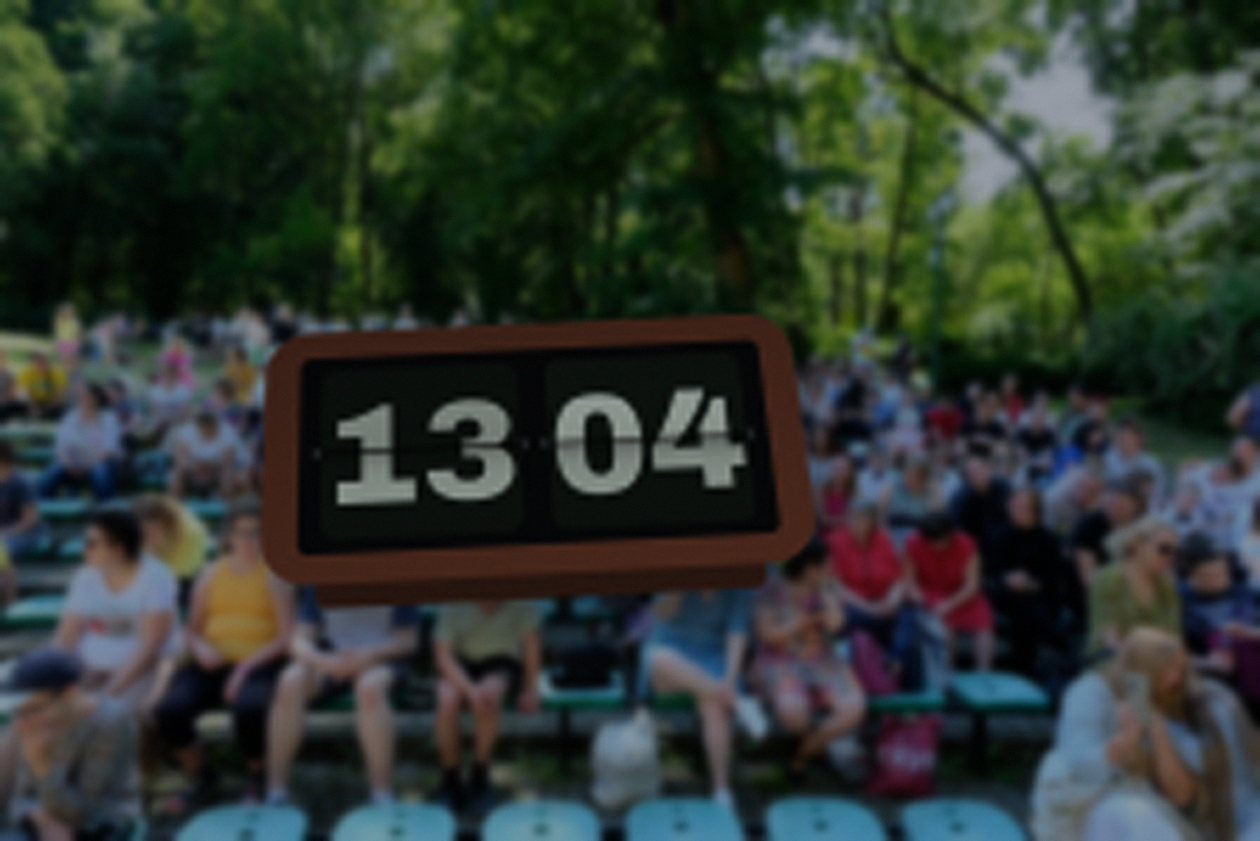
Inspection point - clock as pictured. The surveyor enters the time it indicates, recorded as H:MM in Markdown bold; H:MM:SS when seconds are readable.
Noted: **13:04**
